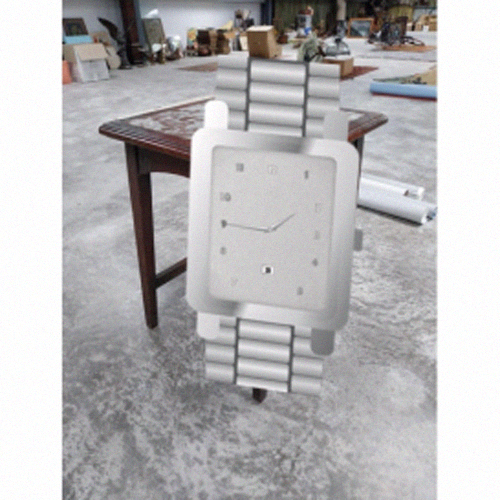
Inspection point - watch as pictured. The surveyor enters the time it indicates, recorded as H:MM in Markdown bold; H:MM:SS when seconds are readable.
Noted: **1:45**
